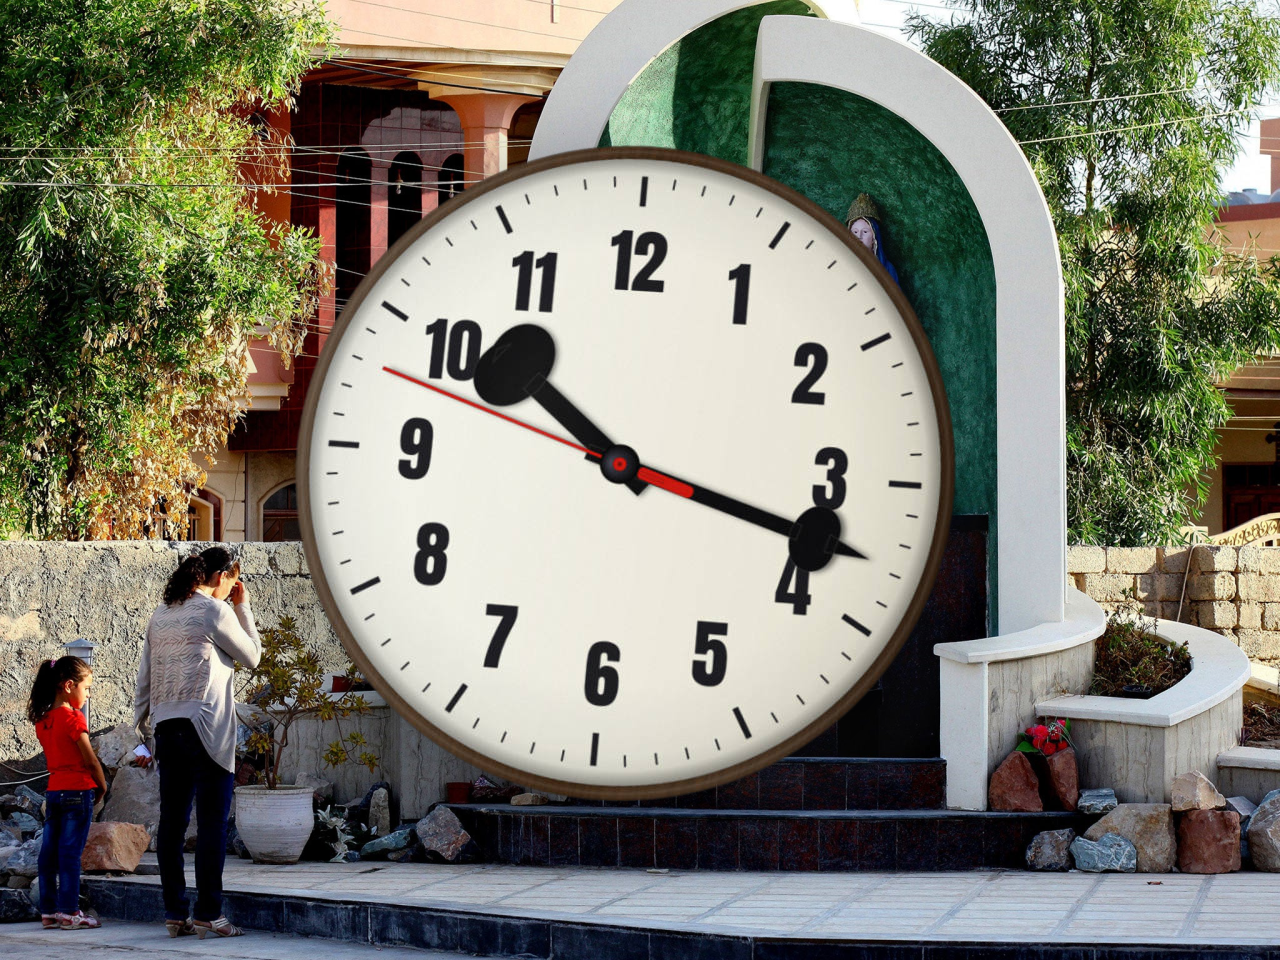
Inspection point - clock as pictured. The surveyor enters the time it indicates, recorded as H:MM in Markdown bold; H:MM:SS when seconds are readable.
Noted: **10:17:48**
